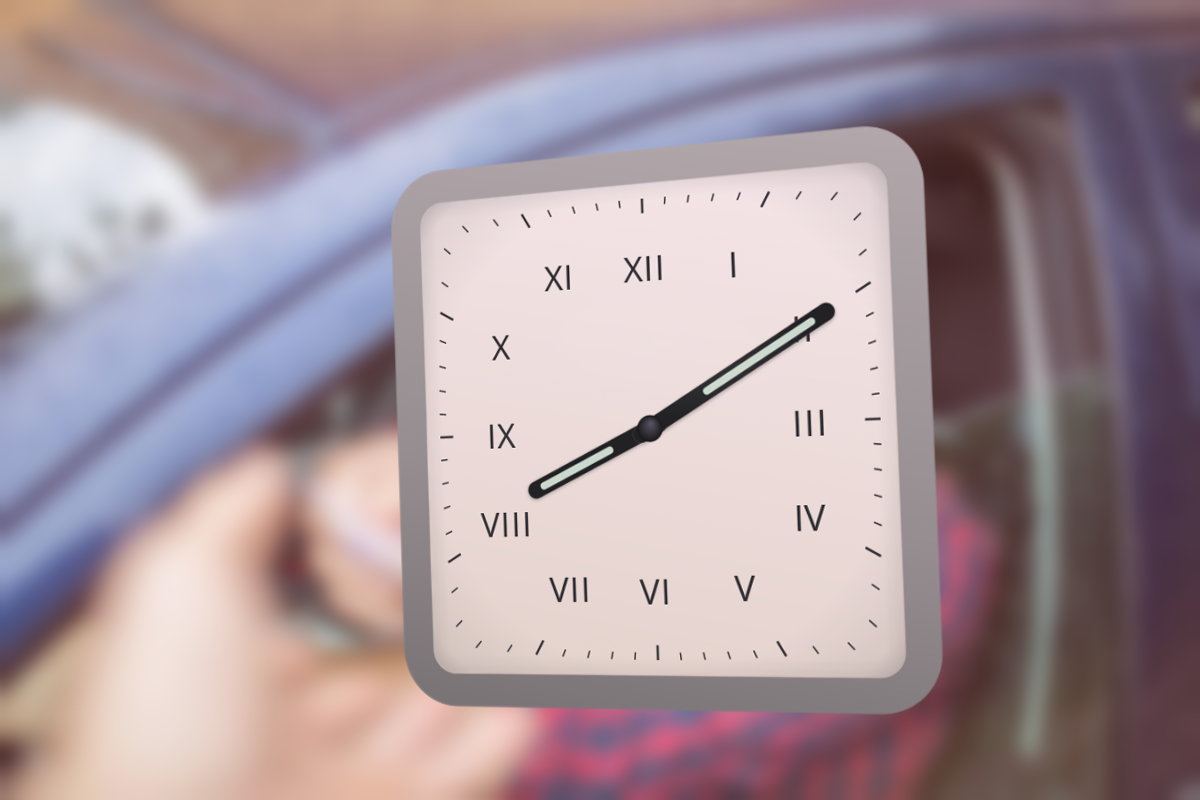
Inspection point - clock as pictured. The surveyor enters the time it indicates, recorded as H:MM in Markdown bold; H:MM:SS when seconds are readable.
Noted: **8:10**
